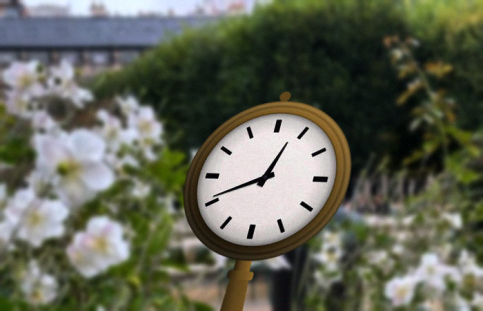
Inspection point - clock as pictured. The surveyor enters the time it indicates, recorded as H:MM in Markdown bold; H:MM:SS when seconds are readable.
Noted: **12:41**
